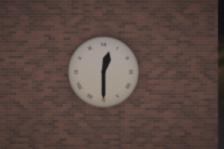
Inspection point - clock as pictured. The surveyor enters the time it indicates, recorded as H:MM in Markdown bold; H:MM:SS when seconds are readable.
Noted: **12:30**
